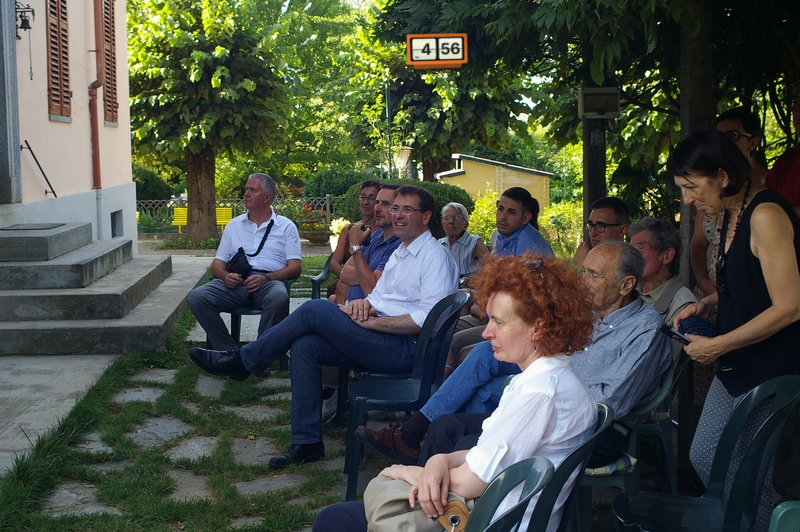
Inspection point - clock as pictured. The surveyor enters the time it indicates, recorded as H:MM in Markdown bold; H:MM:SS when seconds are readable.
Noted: **4:56**
